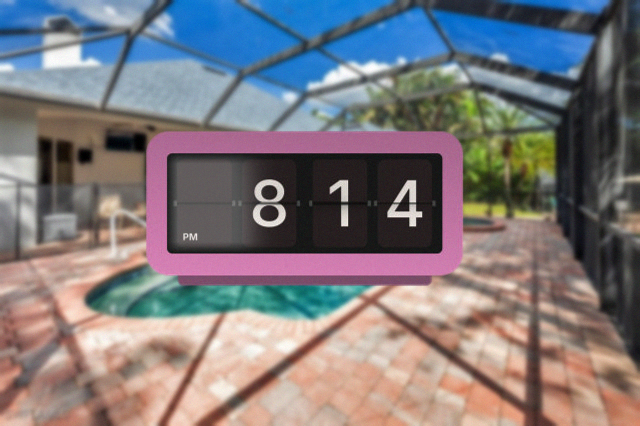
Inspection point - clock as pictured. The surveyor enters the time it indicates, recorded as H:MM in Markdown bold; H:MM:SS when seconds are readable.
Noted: **8:14**
